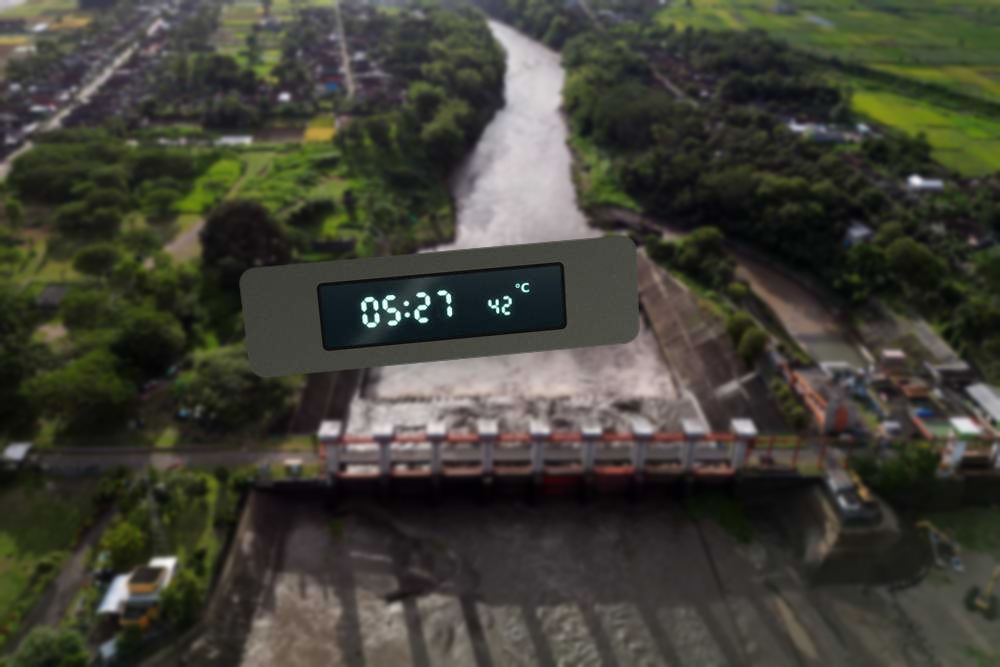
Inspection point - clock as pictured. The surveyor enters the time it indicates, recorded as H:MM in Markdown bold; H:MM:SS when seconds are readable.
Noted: **5:27**
